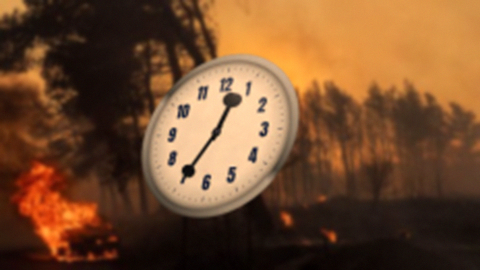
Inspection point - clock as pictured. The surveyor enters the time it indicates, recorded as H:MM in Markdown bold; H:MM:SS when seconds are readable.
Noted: **12:35**
